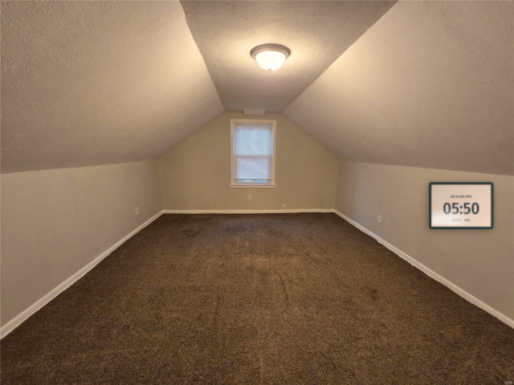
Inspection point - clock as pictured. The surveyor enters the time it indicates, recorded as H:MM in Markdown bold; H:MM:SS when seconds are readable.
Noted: **5:50**
